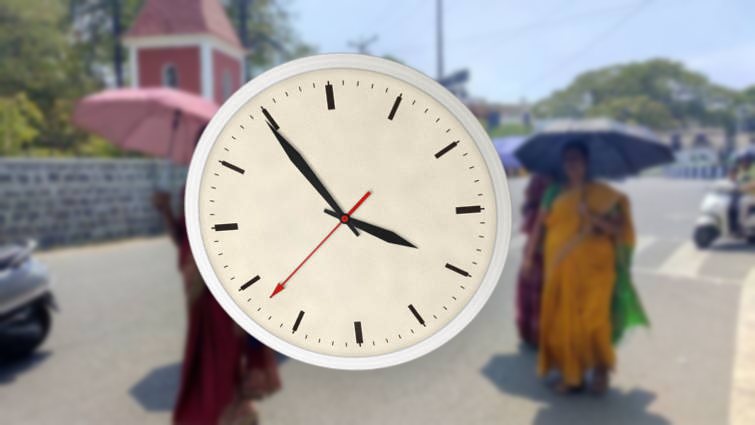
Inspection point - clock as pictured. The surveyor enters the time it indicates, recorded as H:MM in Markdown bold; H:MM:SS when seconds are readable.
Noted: **3:54:38**
